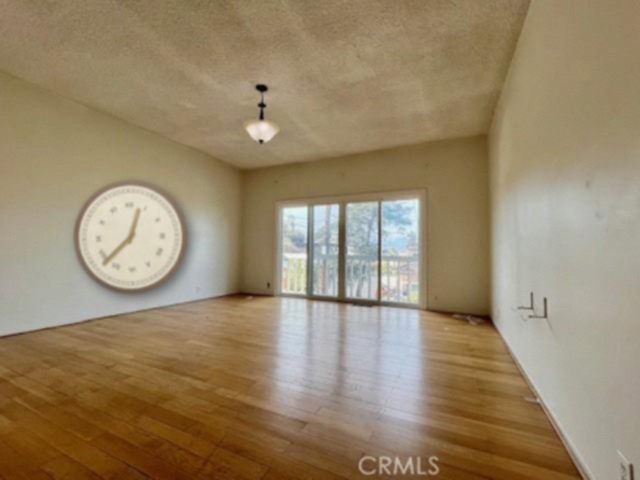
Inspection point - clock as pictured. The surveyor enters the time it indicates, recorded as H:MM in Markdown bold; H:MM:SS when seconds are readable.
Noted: **12:38**
